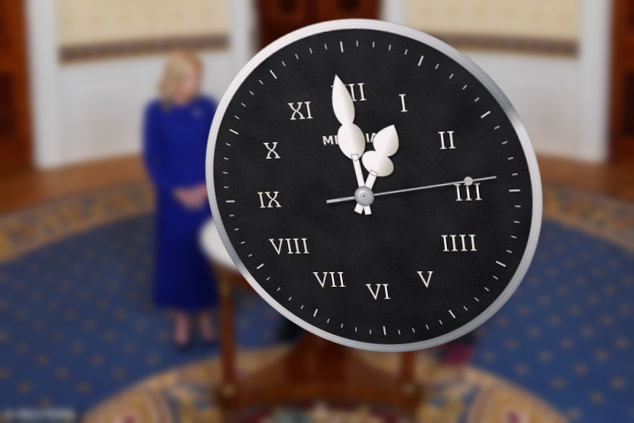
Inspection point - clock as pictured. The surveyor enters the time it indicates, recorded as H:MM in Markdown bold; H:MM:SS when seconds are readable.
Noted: **12:59:14**
